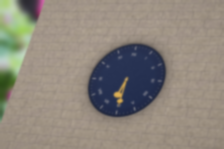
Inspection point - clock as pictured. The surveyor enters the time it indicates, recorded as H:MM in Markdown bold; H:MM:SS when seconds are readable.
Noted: **6:30**
